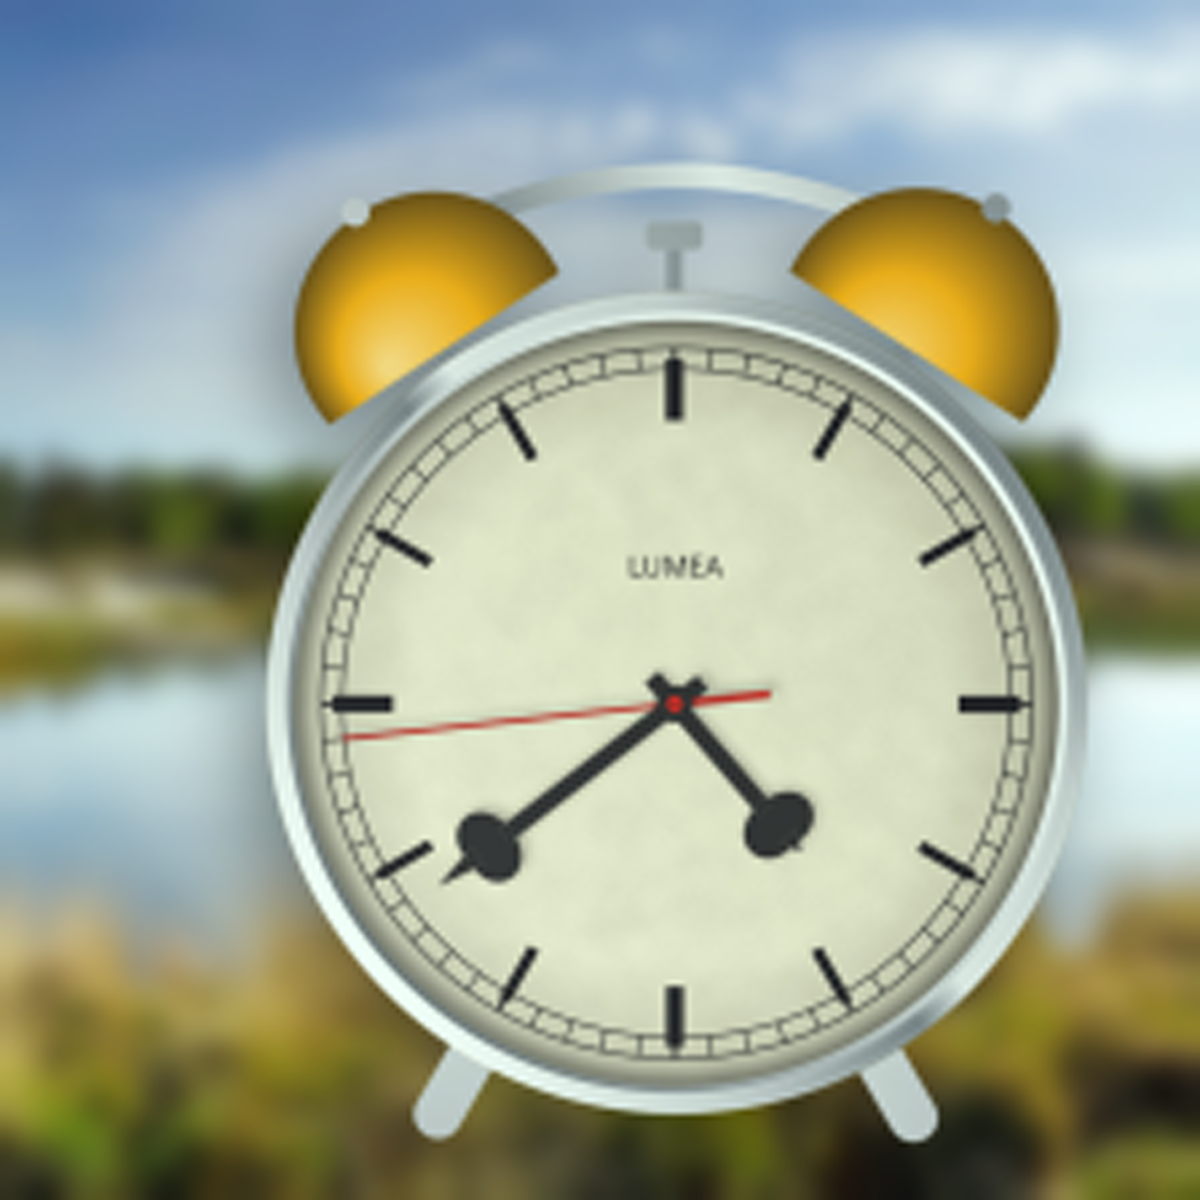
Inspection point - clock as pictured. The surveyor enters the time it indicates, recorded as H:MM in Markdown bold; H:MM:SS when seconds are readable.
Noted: **4:38:44**
